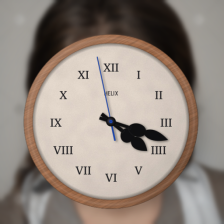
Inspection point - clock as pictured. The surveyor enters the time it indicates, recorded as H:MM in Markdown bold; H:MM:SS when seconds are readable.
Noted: **4:17:58**
